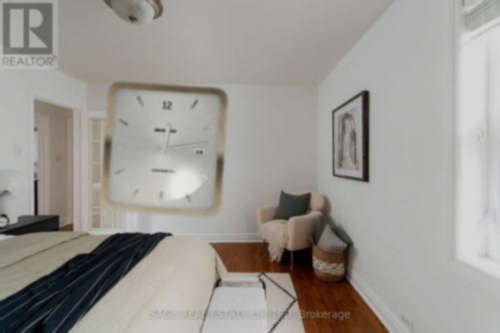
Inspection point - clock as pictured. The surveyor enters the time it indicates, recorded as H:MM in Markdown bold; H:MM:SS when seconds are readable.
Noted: **12:13**
